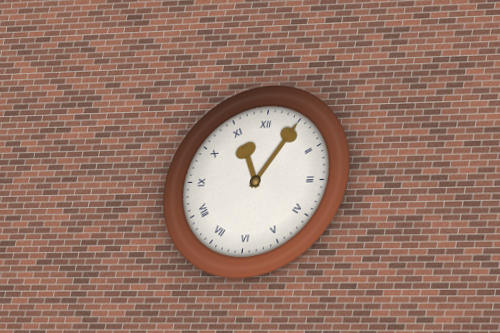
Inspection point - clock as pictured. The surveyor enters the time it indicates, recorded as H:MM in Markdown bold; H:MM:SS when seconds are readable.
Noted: **11:05**
